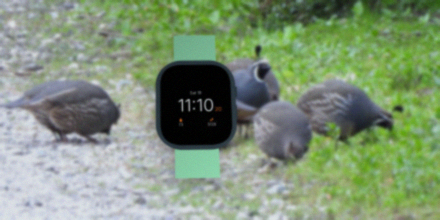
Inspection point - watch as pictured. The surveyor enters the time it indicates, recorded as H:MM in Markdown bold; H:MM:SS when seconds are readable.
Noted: **11:10**
